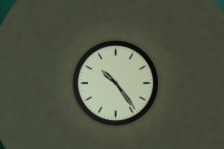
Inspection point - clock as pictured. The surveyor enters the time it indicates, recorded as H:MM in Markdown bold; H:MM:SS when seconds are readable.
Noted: **10:24**
